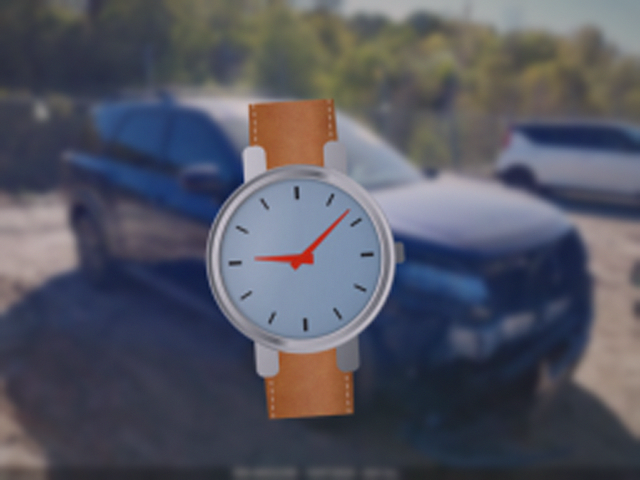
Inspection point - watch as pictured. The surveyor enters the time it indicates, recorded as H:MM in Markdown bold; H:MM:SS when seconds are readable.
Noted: **9:08**
